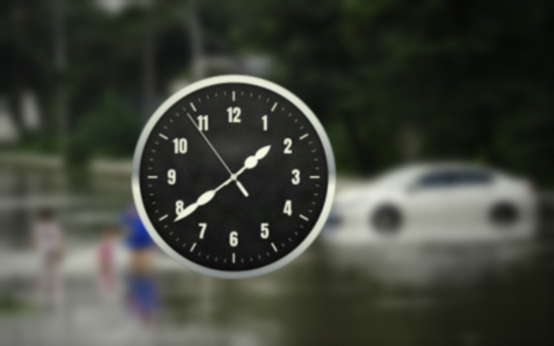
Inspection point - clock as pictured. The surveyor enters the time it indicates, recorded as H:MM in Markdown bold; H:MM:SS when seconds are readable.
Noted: **1:38:54**
